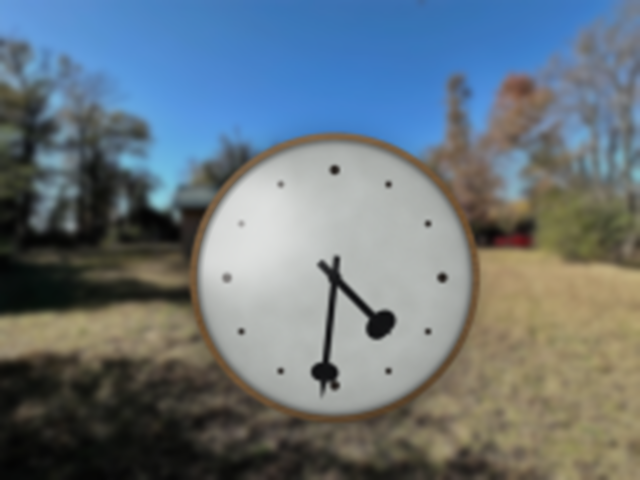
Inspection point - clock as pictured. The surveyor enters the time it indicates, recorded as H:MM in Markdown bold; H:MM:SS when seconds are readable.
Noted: **4:31**
